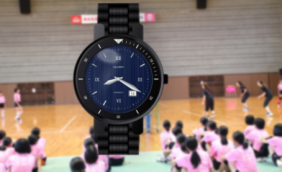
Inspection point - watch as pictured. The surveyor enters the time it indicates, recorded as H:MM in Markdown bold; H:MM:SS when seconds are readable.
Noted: **8:20**
